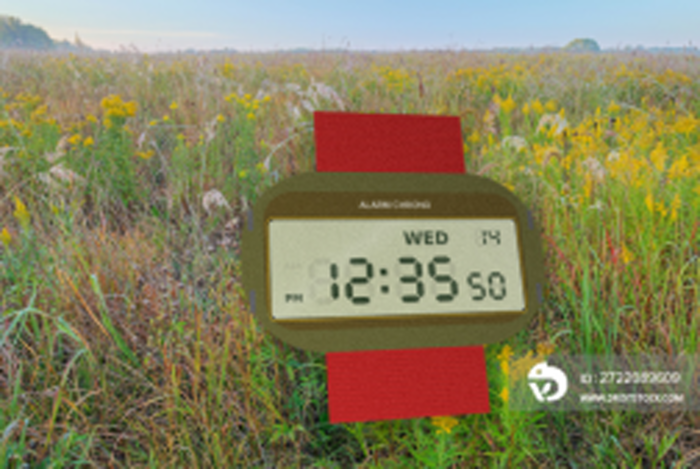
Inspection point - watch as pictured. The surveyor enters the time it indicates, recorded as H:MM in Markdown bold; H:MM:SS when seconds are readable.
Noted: **12:35:50**
